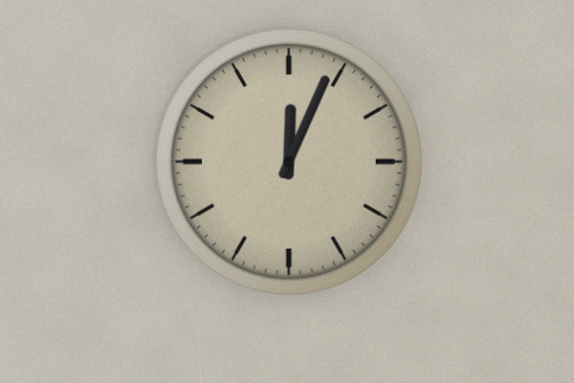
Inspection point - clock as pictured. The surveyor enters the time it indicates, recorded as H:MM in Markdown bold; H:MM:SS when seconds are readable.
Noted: **12:04**
